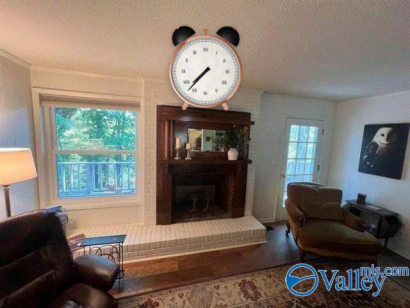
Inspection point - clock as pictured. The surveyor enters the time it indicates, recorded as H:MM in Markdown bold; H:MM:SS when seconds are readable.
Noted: **7:37**
